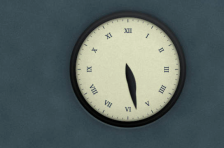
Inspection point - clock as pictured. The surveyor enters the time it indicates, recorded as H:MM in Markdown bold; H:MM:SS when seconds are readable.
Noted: **5:28**
